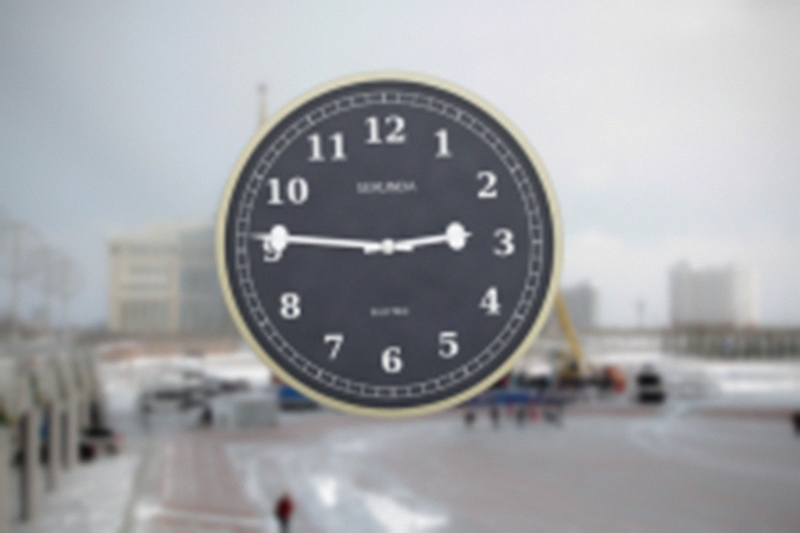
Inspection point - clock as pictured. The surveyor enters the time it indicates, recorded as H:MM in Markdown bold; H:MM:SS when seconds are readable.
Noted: **2:46**
